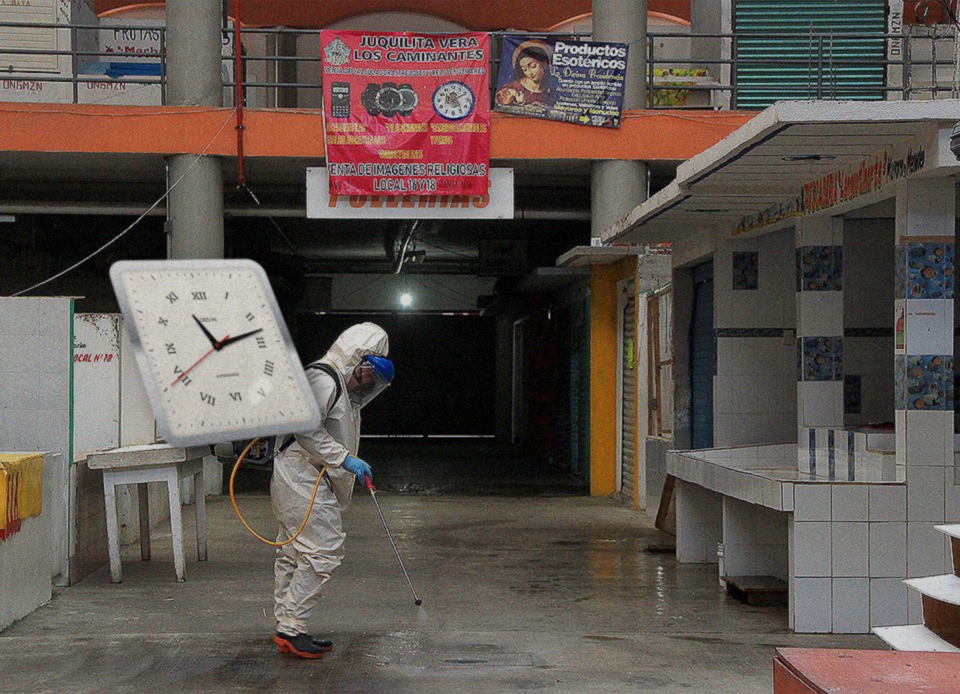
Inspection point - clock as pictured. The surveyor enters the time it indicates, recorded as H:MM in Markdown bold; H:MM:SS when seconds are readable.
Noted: **11:12:40**
